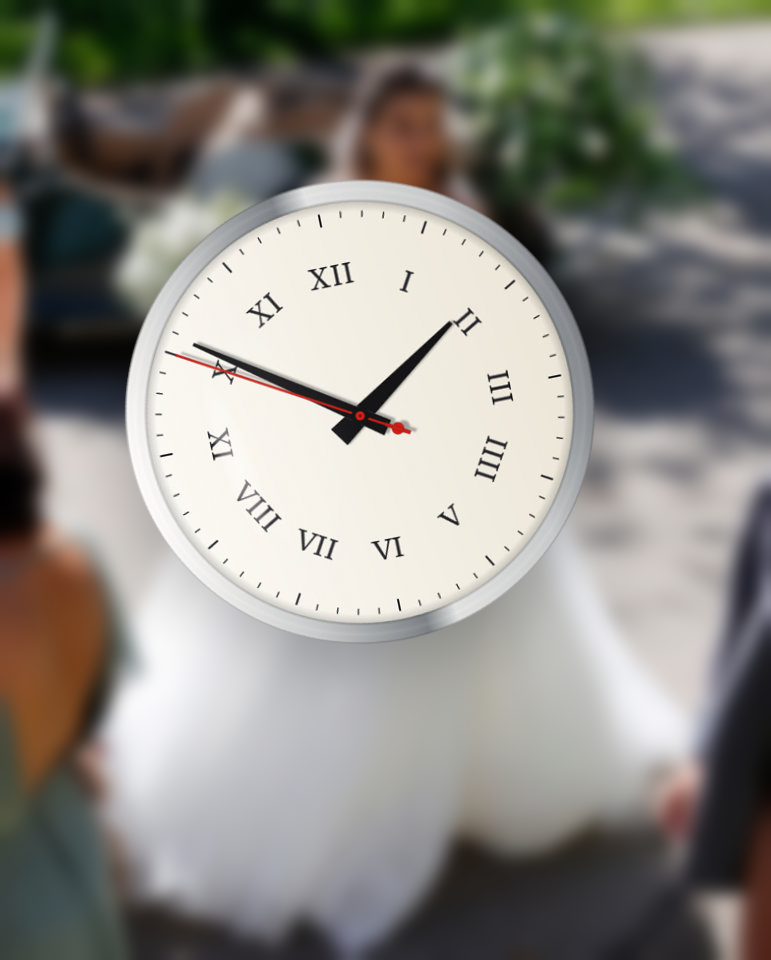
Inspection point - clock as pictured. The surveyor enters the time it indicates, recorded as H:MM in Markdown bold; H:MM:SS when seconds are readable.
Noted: **1:50:50**
